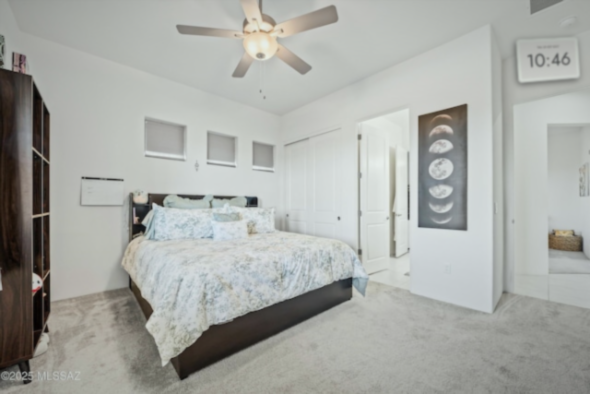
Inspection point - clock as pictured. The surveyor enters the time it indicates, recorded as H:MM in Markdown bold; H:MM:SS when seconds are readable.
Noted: **10:46**
